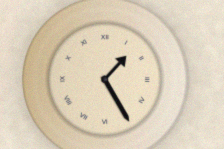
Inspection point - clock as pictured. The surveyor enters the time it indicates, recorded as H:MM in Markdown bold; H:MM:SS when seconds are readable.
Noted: **1:25**
